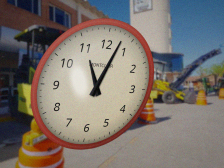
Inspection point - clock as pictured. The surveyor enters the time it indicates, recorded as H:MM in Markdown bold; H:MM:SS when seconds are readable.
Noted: **11:03**
